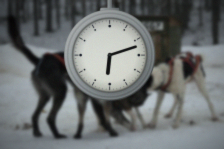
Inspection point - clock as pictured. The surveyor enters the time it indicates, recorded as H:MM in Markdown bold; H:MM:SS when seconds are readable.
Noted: **6:12**
